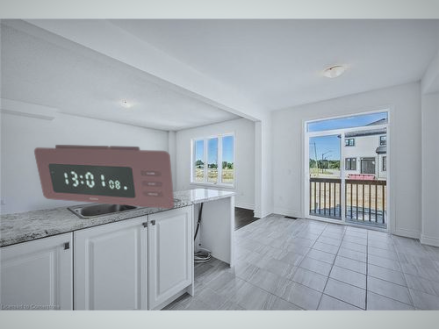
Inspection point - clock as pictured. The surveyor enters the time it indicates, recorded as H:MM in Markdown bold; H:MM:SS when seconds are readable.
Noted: **13:01:08**
